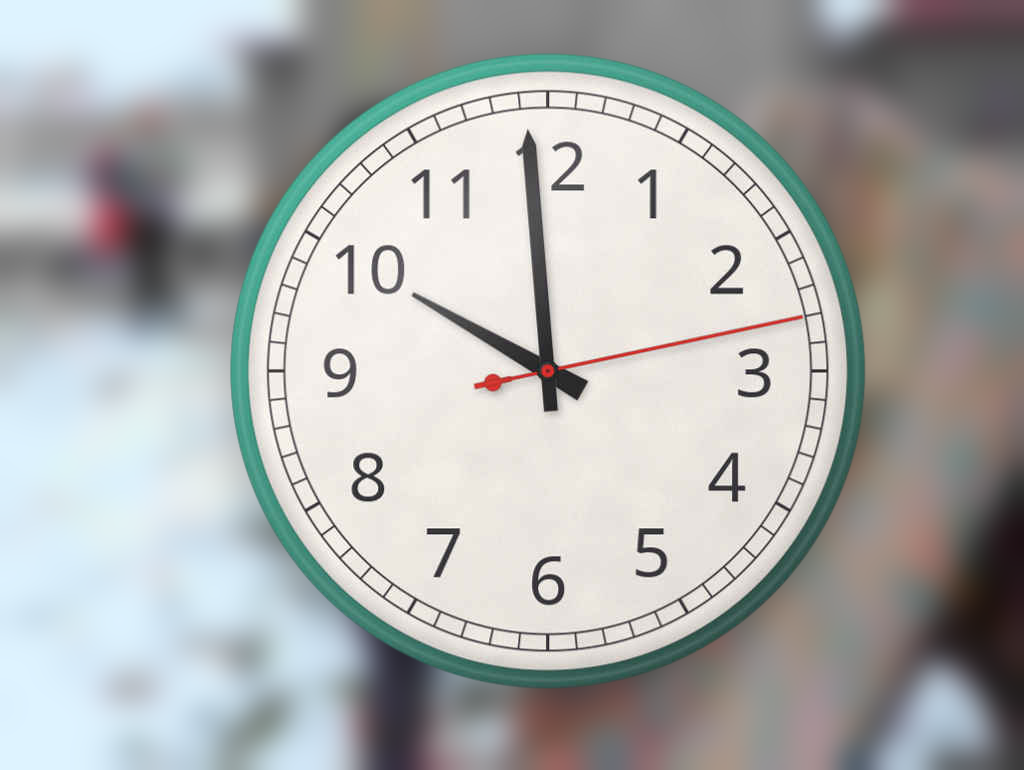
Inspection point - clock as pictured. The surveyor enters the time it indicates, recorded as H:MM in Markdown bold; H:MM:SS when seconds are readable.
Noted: **9:59:13**
